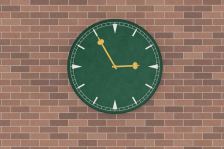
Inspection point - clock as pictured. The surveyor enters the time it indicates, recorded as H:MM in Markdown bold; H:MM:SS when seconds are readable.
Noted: **2:55**
